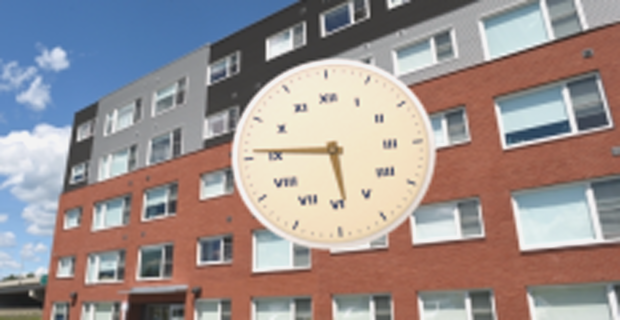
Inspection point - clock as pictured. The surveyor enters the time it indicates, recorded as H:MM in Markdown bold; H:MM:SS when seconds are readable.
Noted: **5:46**
